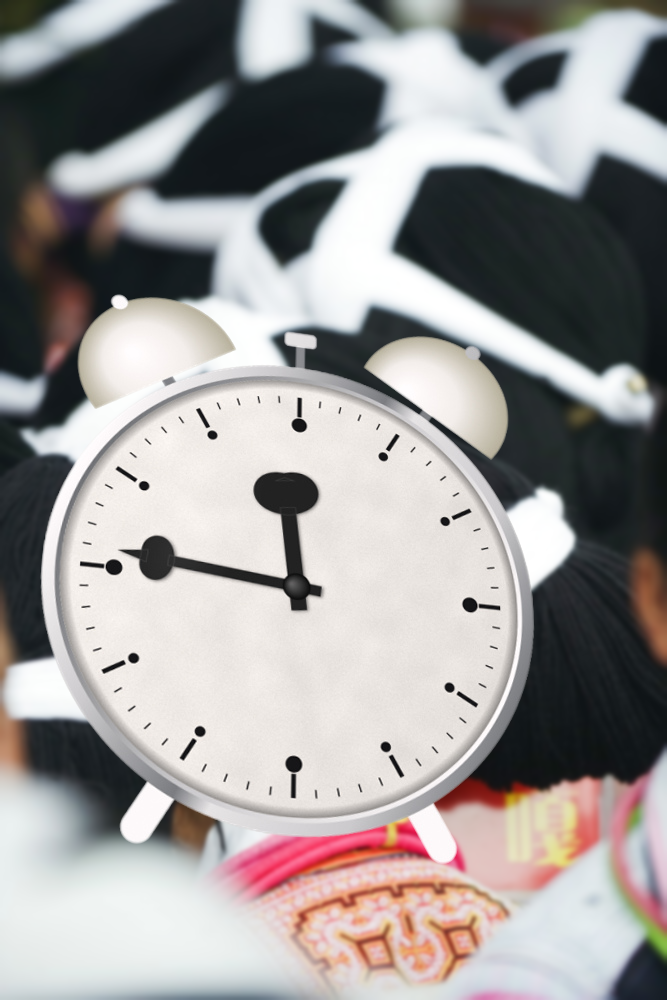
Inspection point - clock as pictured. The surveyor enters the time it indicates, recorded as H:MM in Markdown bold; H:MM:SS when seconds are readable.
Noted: **11:46**
